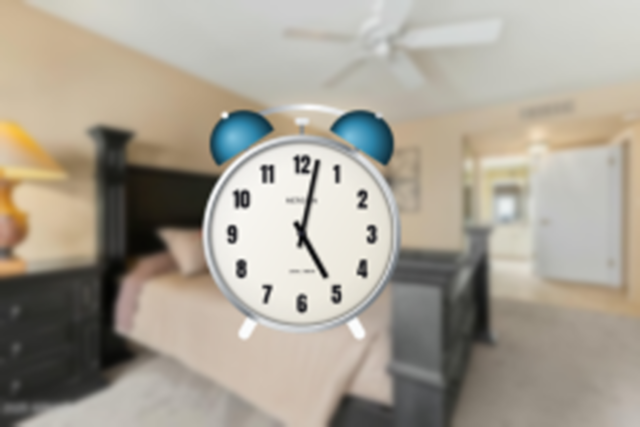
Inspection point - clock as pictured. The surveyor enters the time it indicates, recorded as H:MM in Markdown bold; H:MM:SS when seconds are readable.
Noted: **5:02**
